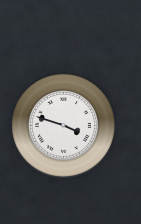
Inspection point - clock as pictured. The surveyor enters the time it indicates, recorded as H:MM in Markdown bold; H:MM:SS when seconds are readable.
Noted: **3:48**
